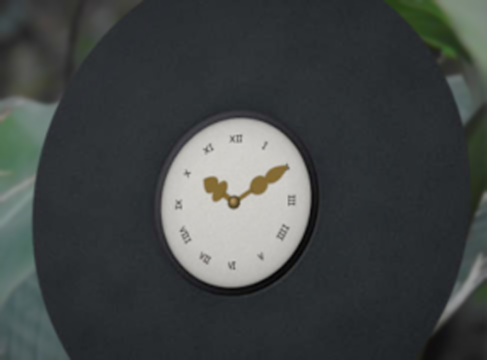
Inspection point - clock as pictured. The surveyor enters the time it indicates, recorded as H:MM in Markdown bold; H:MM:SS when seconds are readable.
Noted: **10:10**
